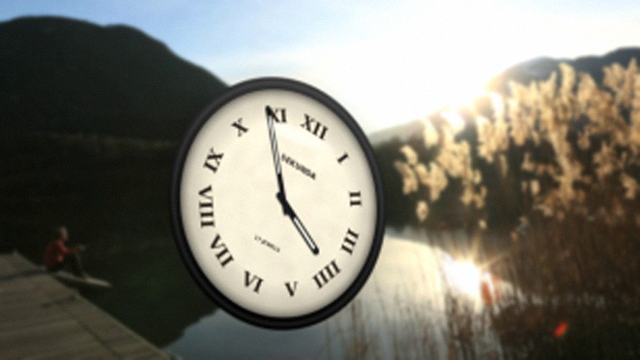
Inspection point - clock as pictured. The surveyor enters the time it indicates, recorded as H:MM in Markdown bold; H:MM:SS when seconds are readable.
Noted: **3:54**
